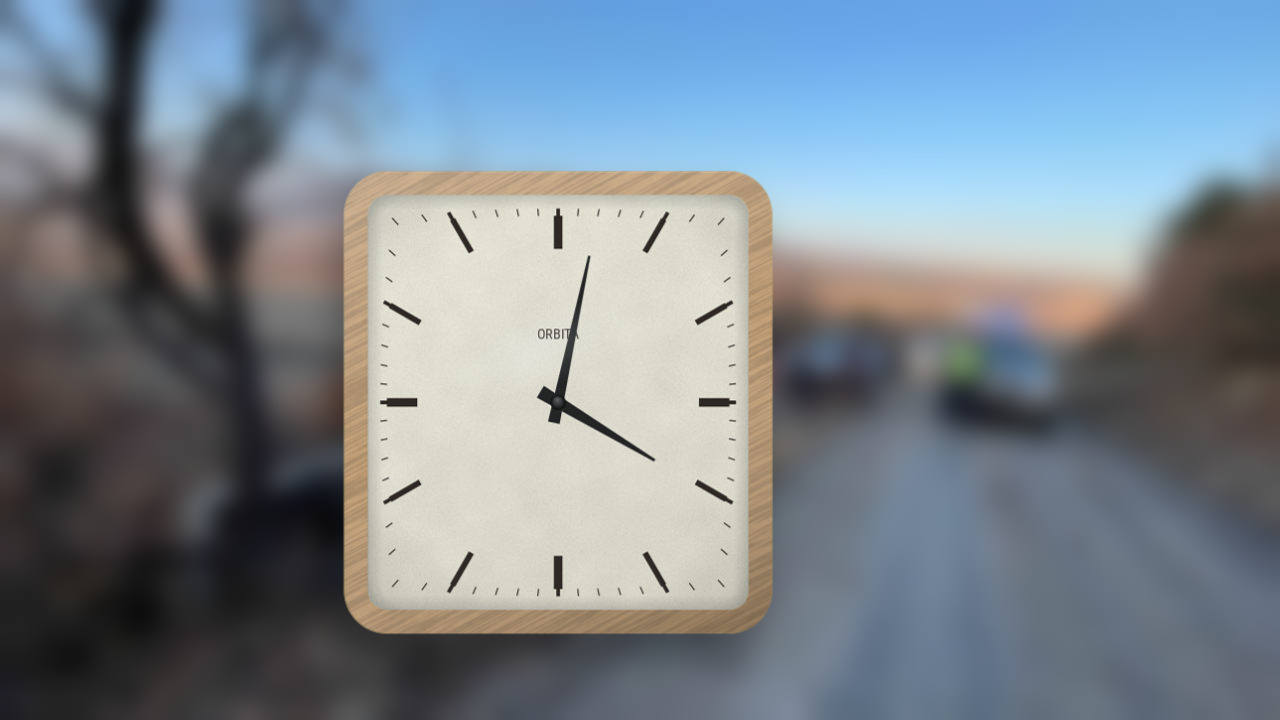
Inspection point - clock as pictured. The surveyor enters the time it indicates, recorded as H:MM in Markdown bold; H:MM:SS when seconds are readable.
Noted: **4:02**
